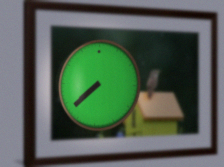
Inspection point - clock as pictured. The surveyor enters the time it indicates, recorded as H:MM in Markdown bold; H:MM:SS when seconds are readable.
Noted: **7:38**
